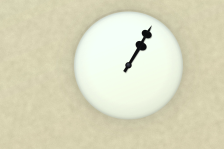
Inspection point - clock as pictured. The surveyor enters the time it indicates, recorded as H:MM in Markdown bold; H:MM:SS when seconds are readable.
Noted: **1:05**
